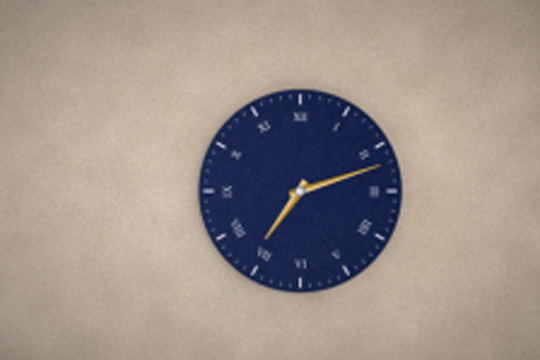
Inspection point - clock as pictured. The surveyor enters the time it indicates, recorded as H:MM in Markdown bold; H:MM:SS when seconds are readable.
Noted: **7:12**
